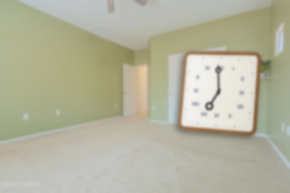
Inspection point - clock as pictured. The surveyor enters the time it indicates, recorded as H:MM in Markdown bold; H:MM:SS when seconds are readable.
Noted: **6:59**
